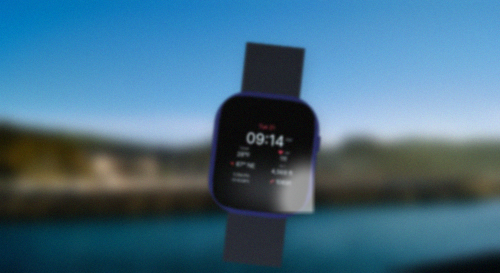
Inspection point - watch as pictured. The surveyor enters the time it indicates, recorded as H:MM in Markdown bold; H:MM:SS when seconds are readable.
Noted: **9:14**
